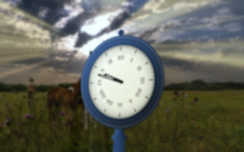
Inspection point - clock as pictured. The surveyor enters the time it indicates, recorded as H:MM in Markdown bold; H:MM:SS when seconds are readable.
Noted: **9:48**
